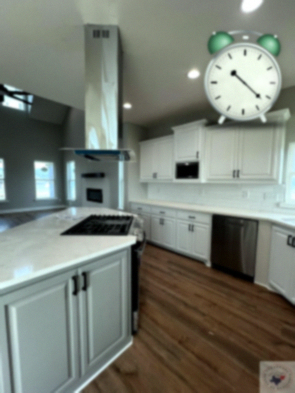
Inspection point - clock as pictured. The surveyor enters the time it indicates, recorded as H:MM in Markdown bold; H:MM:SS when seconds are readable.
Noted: **10:22**
